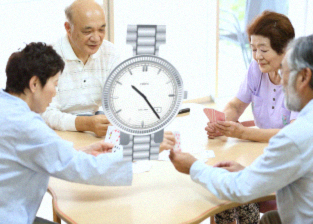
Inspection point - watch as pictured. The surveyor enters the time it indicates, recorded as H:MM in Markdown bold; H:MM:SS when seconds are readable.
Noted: **10:24**
